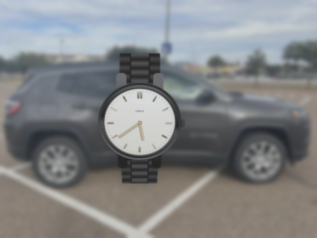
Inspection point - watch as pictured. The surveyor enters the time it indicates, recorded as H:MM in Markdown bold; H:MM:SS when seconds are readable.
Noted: **5:39**
